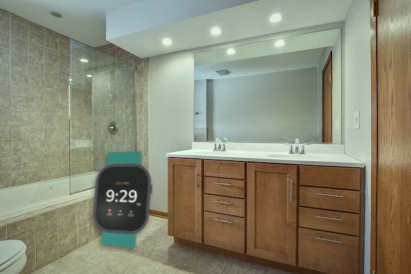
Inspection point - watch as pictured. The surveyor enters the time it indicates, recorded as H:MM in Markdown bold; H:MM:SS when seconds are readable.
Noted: **9:29**
